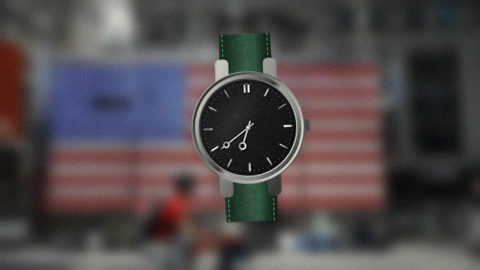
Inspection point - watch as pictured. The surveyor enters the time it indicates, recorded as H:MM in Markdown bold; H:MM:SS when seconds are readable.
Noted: **6:39**
